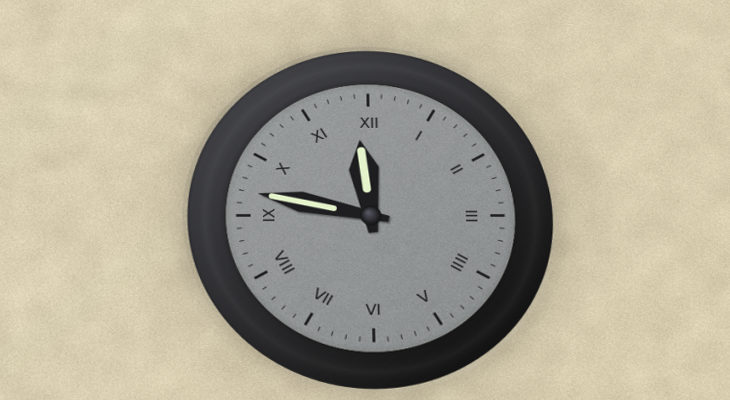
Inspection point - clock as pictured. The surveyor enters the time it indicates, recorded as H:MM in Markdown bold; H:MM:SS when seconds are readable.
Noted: **11:47**
